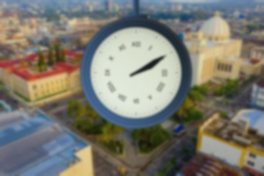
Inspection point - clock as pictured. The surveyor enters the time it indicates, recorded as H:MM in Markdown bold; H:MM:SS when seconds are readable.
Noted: **2:10**
